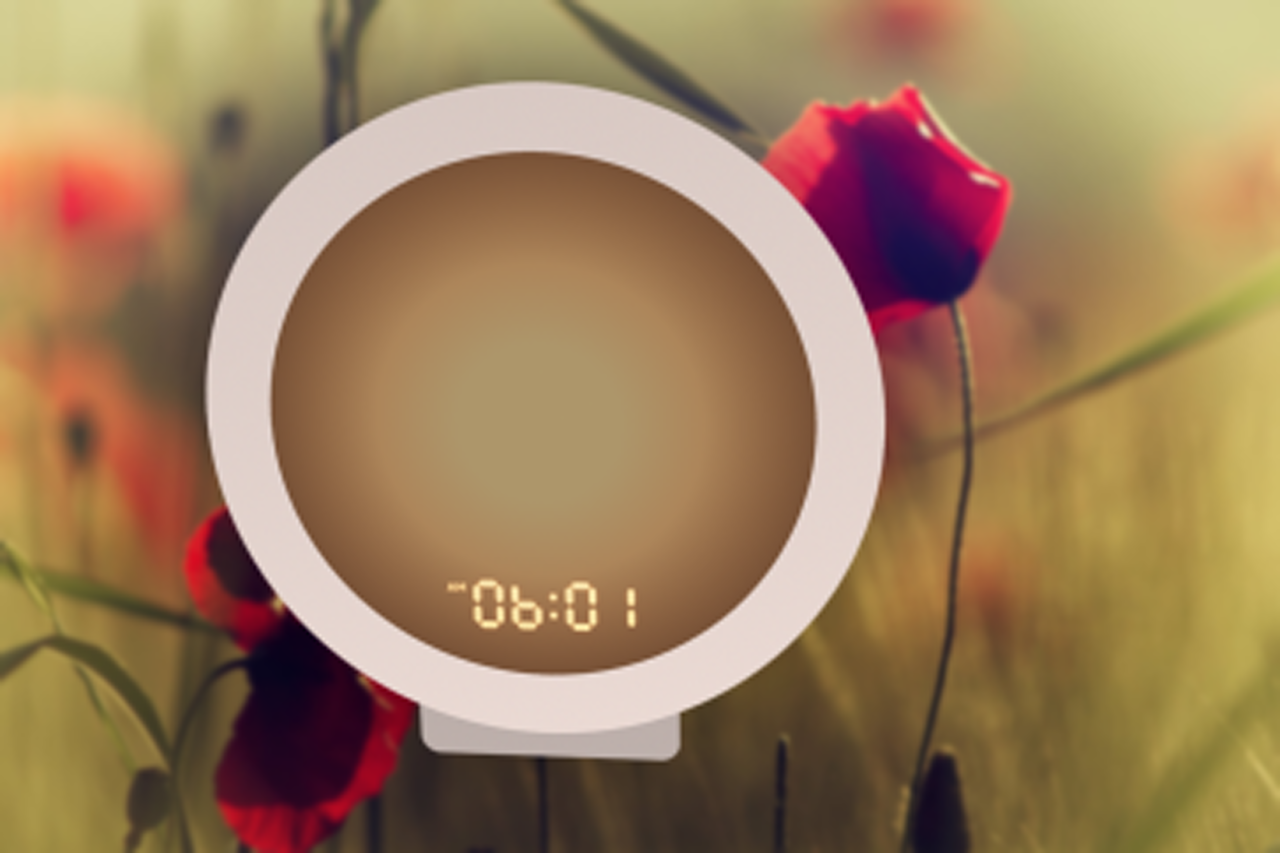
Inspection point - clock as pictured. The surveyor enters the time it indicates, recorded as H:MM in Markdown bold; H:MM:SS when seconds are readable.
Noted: **6:01**
